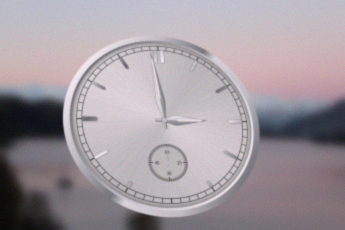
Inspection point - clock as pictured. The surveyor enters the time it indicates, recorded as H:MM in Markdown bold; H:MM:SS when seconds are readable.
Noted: **2:59**
